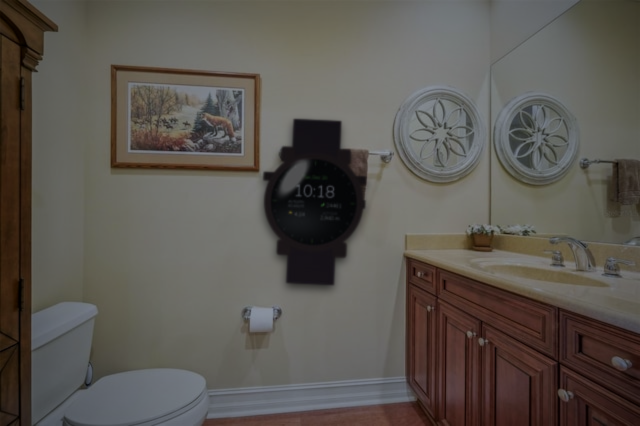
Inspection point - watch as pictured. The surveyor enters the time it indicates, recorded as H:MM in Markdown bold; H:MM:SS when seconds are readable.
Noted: **10:18**
